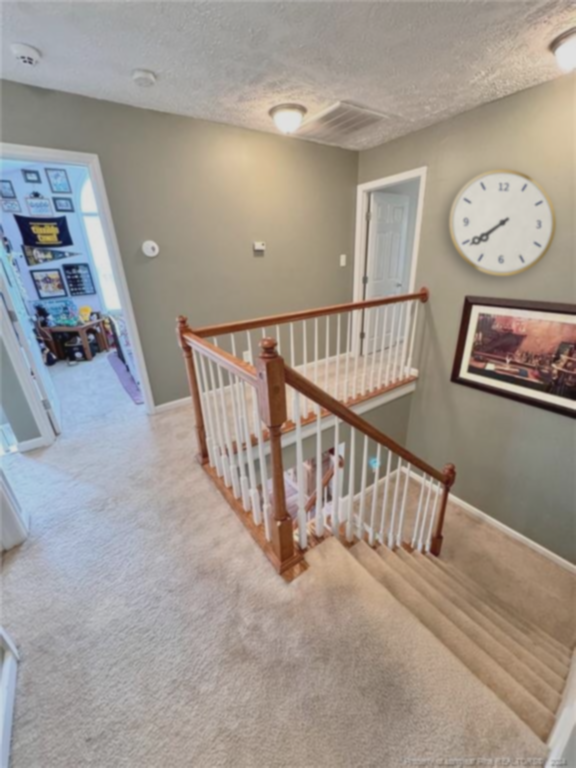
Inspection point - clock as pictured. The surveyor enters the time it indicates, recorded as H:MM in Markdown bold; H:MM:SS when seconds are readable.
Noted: **7:39**
